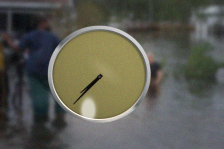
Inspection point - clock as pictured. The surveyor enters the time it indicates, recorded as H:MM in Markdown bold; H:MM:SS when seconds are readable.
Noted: **7:37**
